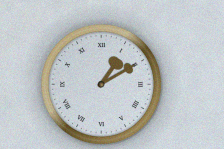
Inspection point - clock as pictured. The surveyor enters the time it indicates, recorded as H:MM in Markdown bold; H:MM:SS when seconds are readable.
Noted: **1:10**
